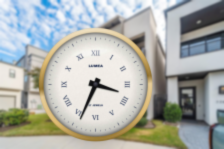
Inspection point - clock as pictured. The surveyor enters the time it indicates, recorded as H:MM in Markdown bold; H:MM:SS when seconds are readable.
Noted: **3:34**
